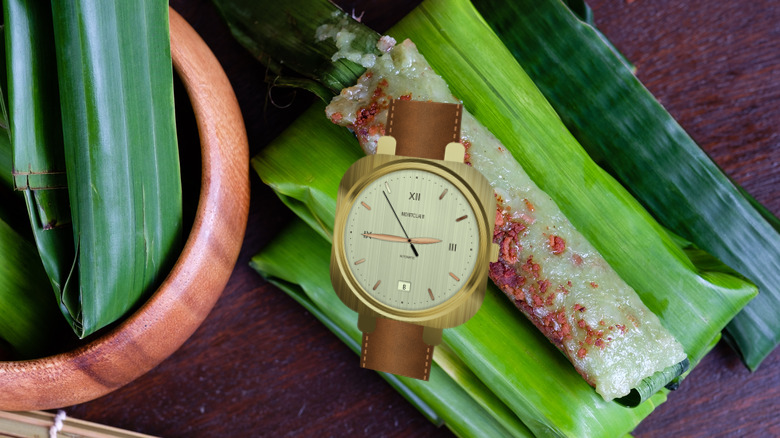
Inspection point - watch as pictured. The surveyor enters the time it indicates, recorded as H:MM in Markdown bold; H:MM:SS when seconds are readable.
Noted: **2:44:54**
